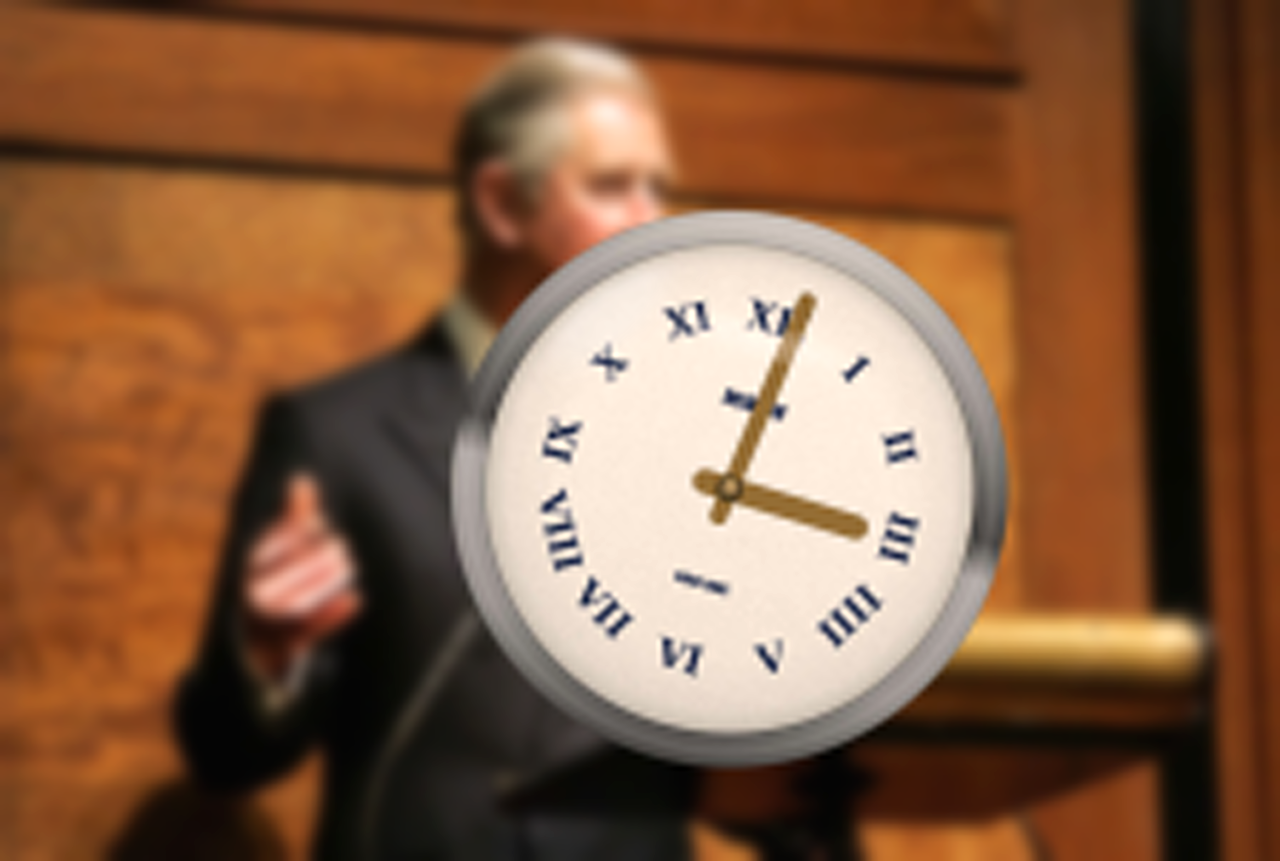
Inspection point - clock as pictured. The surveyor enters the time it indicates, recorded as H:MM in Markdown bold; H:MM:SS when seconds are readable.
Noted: **3:01**
